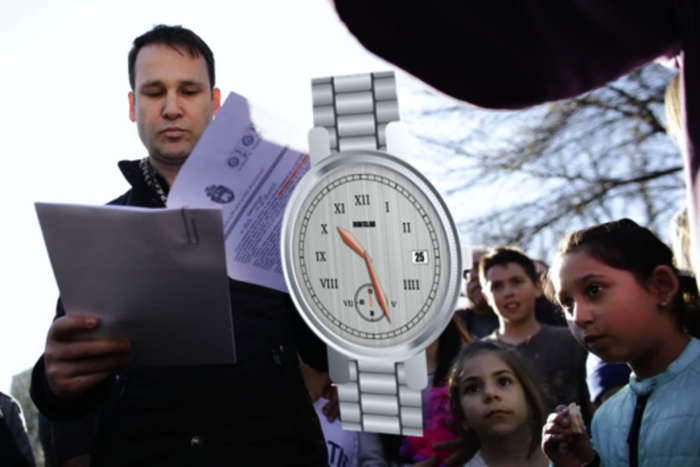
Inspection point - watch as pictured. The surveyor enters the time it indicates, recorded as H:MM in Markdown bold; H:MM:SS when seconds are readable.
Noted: **10:27**
